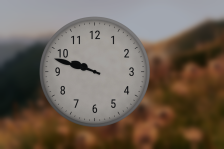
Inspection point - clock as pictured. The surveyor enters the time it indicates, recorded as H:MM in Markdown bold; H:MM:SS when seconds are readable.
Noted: **9:48**
